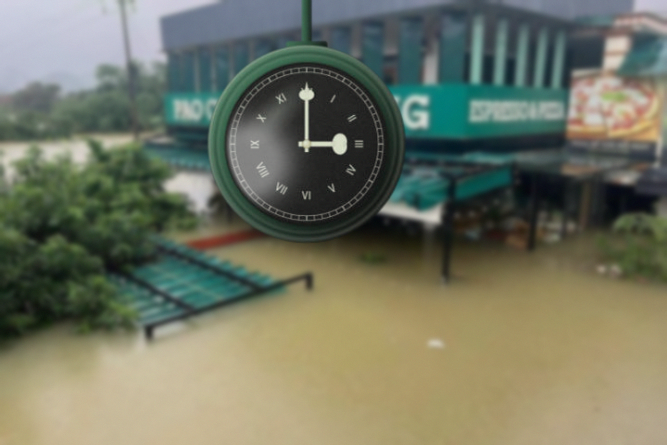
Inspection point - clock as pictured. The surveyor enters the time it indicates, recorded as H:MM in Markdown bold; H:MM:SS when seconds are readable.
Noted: **3:00**
